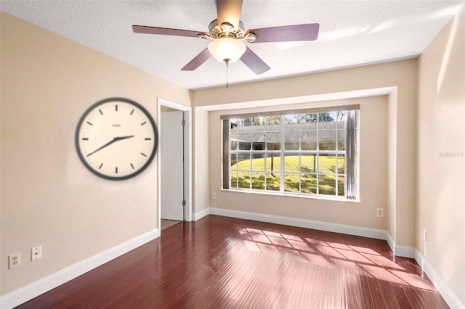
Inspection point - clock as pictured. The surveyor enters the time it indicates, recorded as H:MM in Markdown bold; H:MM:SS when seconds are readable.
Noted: **2:40**
